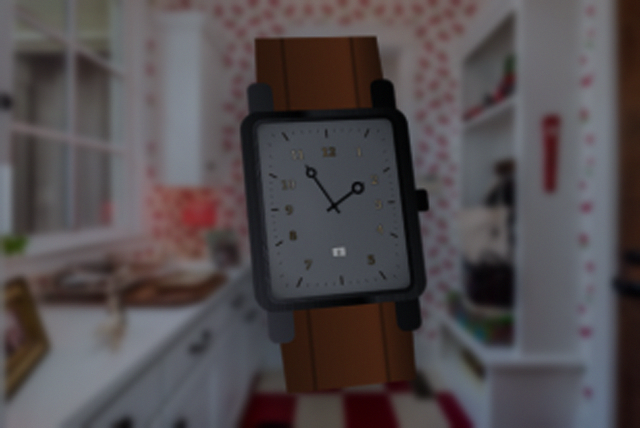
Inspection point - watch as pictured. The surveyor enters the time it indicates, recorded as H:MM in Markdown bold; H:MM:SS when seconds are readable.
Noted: **1:55**
